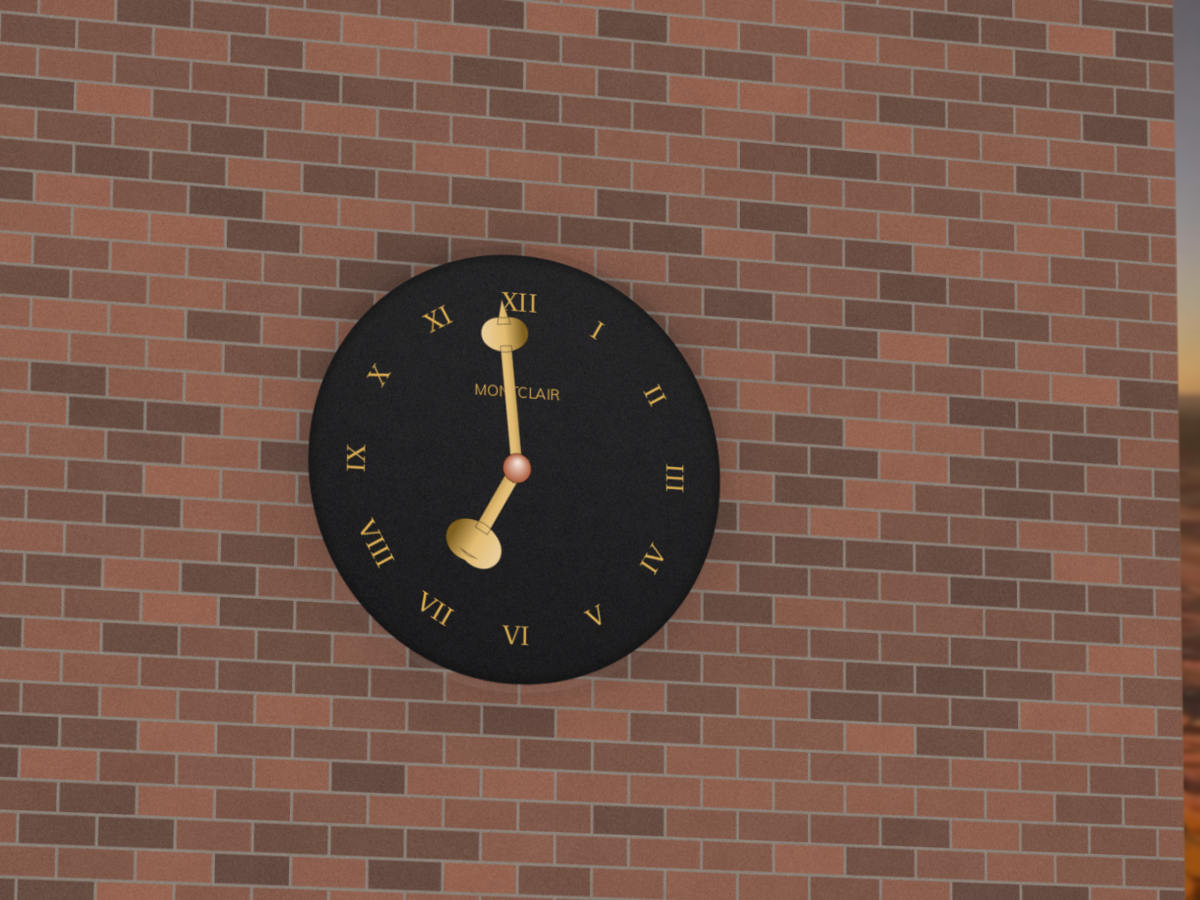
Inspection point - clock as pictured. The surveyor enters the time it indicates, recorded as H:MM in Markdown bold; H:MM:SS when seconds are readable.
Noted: **6:59**
